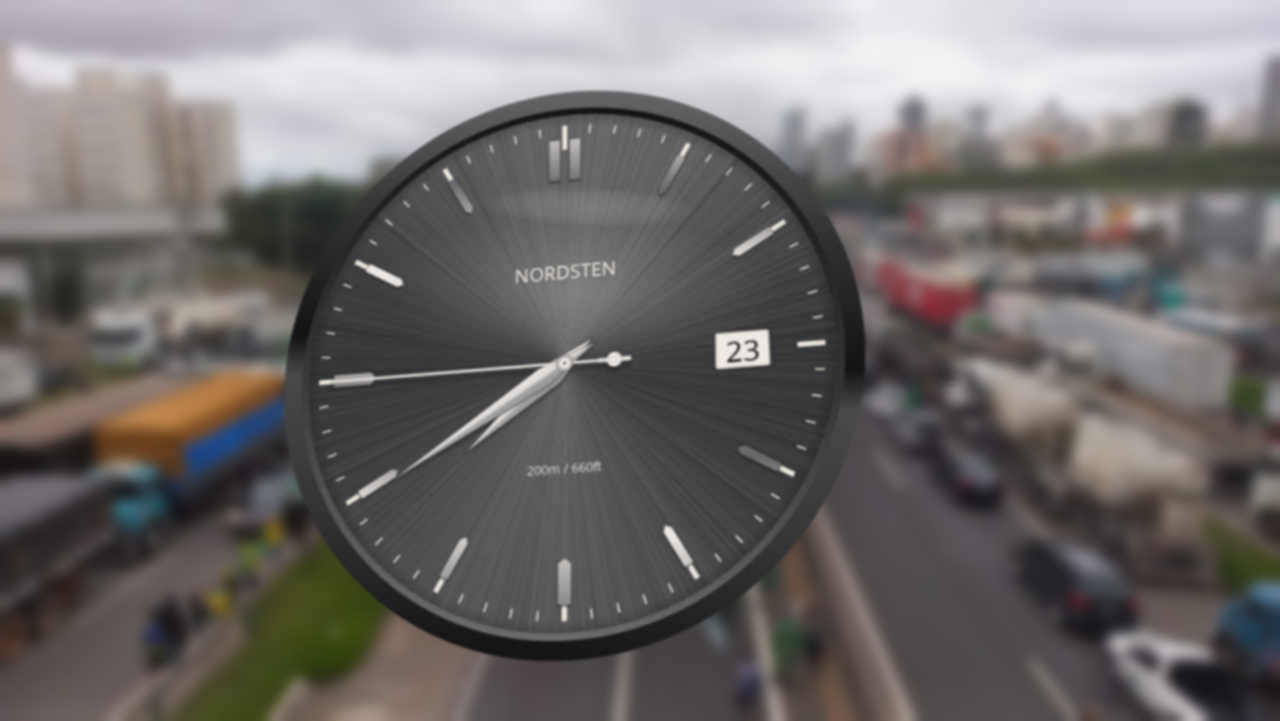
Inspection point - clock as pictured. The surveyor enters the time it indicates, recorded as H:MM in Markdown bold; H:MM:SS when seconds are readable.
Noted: **7:39:45**
